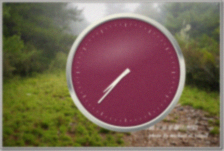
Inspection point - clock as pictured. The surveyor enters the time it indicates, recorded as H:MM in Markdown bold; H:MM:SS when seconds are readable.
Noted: **7:37**
